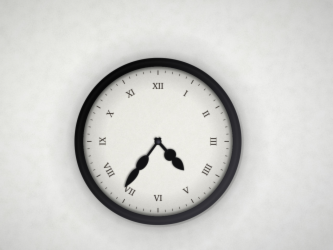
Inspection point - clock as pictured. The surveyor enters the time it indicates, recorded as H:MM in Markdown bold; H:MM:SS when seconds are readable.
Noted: **4:36**
